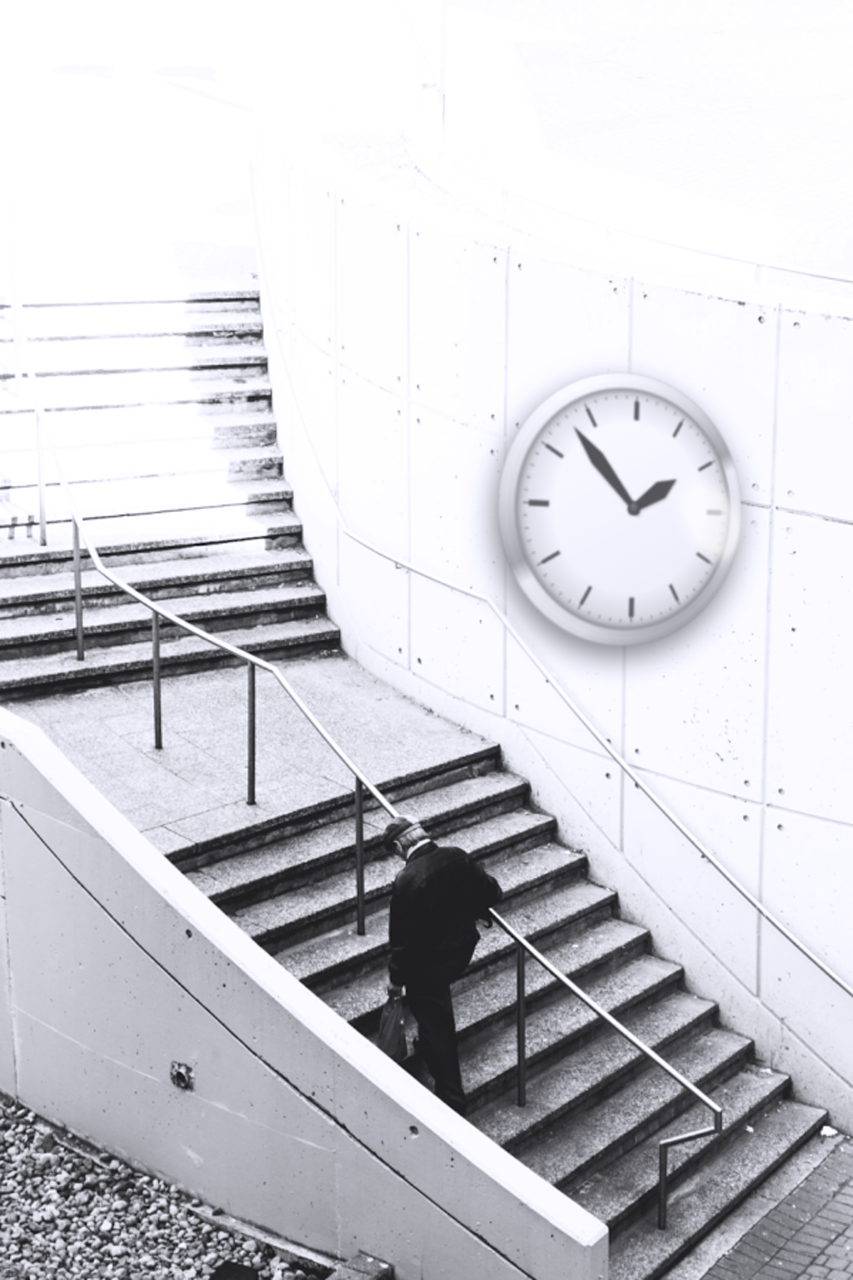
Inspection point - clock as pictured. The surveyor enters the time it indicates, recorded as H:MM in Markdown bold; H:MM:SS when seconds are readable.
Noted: **1:53**
